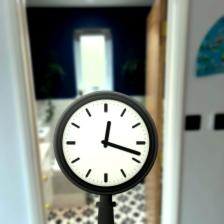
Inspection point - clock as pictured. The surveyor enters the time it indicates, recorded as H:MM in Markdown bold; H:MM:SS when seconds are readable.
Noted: **12:18**
